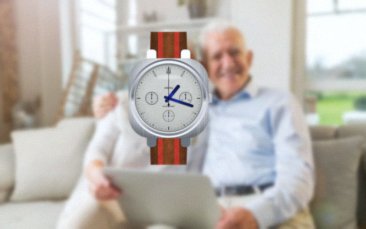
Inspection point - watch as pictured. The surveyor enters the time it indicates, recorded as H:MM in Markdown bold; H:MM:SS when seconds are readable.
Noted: **1:18**
